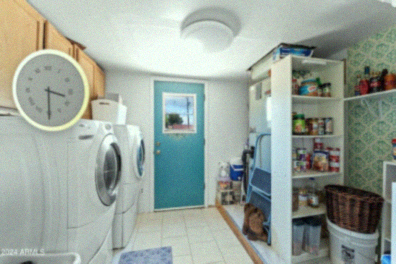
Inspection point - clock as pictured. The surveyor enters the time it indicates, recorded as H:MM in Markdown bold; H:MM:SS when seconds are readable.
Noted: **3:30**
